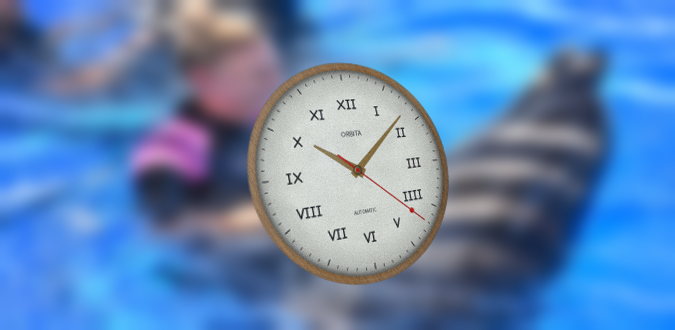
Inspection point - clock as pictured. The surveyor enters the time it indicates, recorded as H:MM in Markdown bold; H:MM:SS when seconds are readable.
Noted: **10:08:22**
